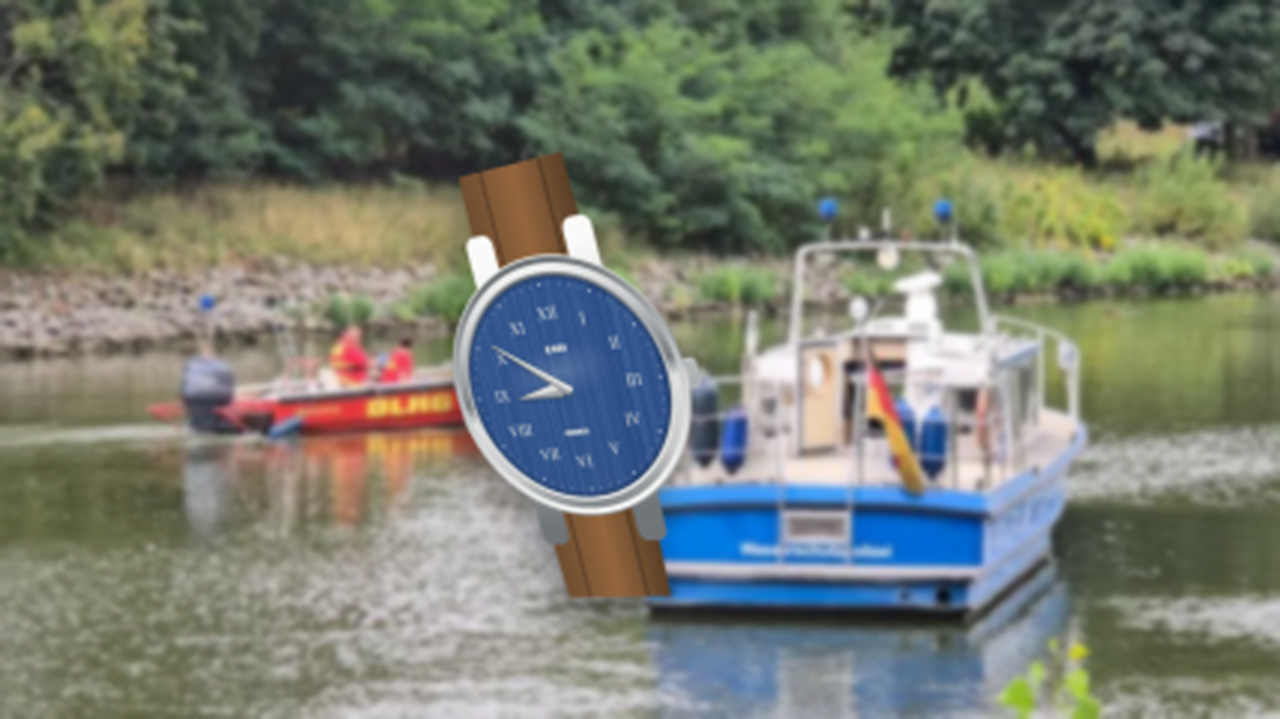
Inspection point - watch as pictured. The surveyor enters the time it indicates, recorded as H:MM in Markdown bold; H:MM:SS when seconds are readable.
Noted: **8:51**
